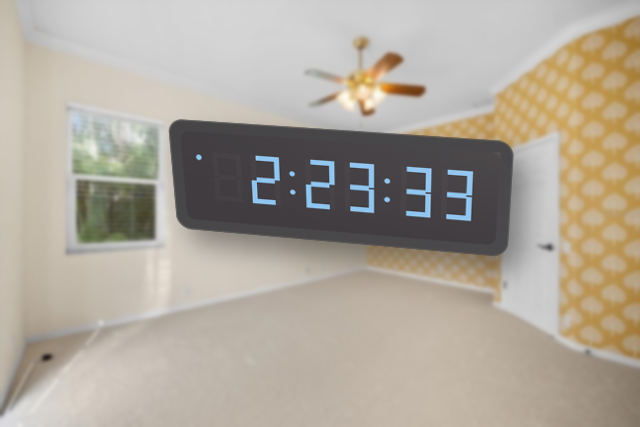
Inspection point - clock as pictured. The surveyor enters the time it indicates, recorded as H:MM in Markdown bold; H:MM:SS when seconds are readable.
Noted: **2:23:33**
